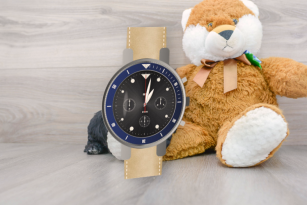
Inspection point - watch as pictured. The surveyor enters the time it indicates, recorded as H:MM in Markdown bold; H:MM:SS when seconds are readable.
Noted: **1:02**
